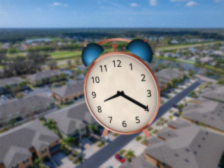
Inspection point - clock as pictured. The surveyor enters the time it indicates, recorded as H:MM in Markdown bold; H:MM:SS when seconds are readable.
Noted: **8:20**
